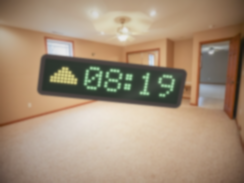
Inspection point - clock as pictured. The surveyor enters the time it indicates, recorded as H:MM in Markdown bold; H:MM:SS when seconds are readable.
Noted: **8:19**
